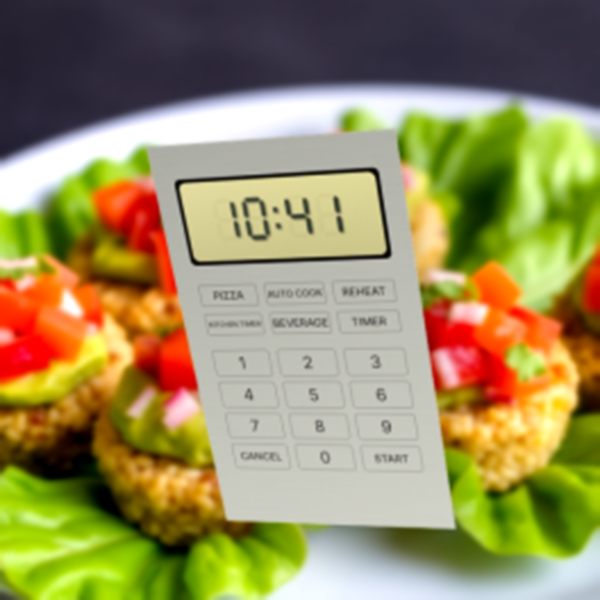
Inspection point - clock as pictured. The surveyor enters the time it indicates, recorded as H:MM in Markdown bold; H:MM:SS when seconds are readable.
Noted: **10:41**
